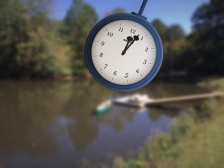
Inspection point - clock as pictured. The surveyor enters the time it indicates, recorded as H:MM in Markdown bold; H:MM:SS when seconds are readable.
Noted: **12:03**
